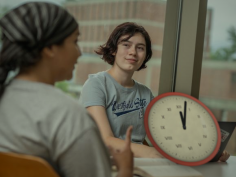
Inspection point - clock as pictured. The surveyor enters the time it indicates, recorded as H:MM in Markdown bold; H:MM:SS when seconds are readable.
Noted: **12:03**
